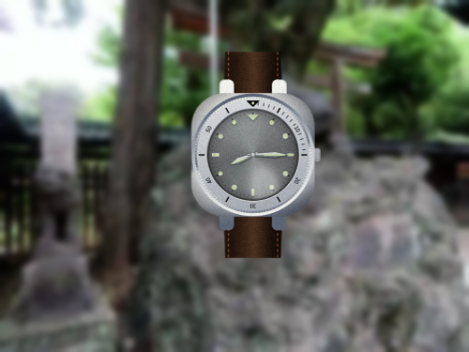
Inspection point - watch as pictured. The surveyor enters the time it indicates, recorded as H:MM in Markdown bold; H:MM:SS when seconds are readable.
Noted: **8:15**
